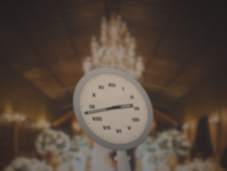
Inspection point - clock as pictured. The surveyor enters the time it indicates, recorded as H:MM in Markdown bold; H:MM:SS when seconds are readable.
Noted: **2:43**
